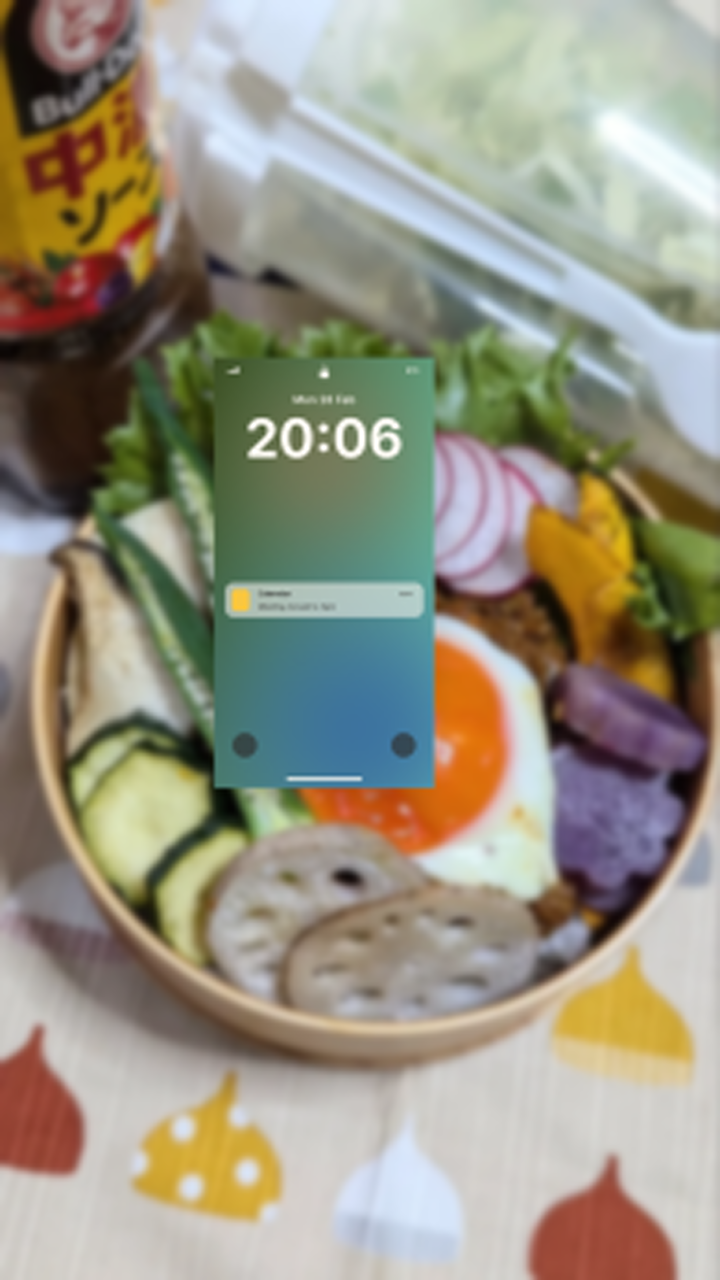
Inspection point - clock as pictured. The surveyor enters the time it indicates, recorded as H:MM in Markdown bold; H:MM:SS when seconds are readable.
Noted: **20:06**
